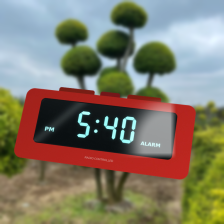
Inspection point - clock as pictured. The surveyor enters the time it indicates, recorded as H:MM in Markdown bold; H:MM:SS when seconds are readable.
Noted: **5:40**
